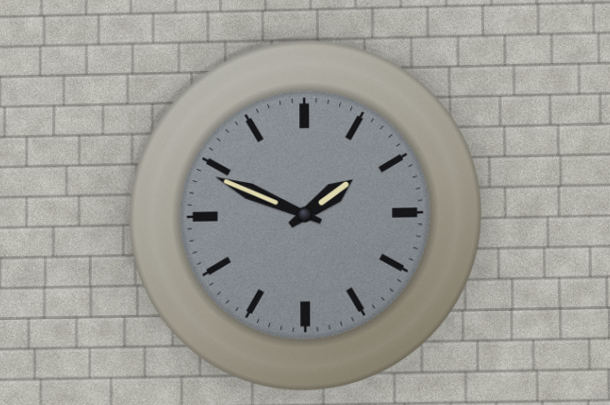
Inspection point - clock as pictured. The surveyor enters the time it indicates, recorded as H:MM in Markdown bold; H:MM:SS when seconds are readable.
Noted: **1:49**
